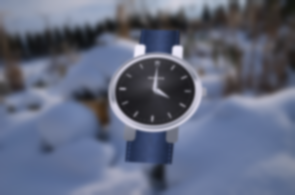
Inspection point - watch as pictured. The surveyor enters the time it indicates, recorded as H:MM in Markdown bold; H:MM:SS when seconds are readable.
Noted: **4:00**
